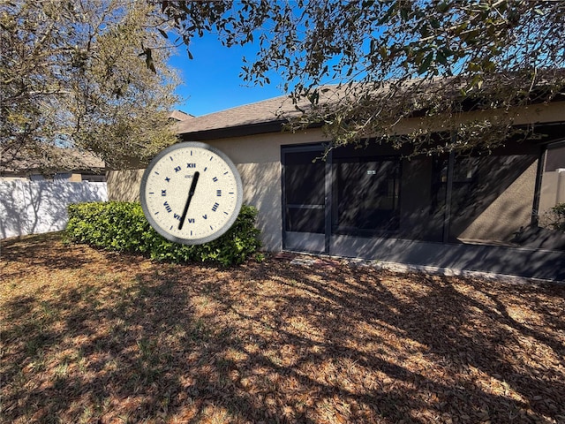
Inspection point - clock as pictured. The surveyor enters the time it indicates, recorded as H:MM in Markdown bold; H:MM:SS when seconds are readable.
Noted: **12:33**
